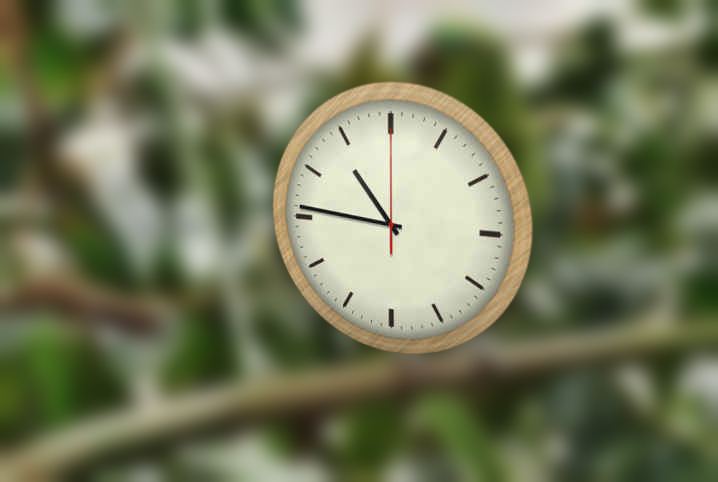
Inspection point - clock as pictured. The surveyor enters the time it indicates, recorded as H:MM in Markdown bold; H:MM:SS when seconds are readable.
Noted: **10:46:00**
